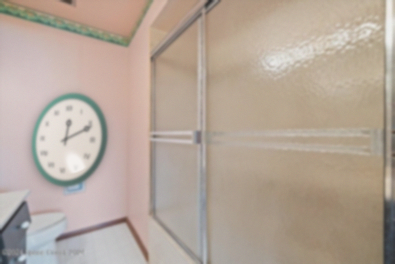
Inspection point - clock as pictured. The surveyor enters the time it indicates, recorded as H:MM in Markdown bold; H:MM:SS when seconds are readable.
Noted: **12:11**
